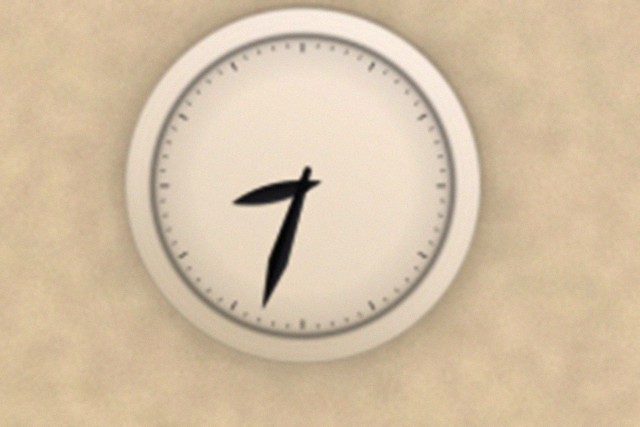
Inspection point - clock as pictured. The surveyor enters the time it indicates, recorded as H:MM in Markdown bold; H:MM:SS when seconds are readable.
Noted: **8:33**
